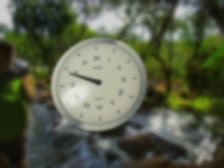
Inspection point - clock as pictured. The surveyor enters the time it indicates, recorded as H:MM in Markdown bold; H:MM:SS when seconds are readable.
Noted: **9:49**
